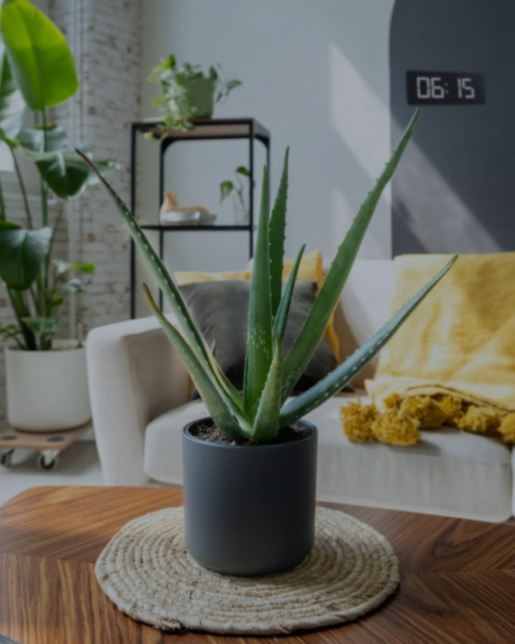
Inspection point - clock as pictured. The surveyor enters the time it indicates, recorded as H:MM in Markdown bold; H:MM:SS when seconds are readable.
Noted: **6:15**
